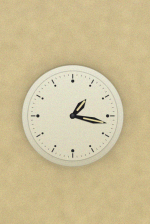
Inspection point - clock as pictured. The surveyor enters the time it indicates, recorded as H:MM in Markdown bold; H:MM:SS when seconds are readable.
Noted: **1:17**
